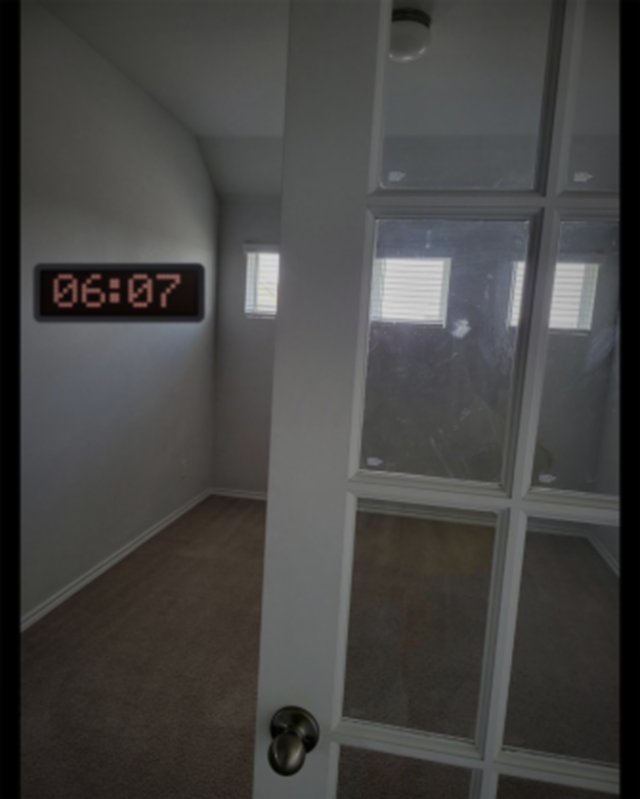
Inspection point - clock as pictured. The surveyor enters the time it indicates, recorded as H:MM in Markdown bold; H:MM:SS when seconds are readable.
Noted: **6:07**
